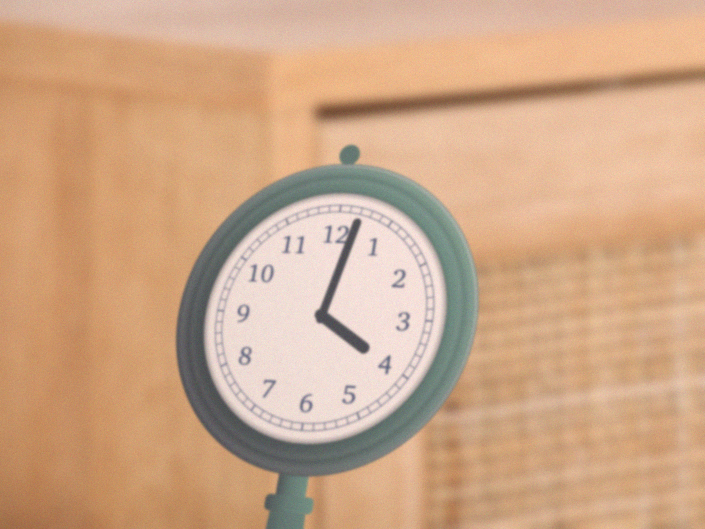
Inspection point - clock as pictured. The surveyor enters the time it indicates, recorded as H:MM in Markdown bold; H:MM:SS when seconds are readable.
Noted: **4:02**
